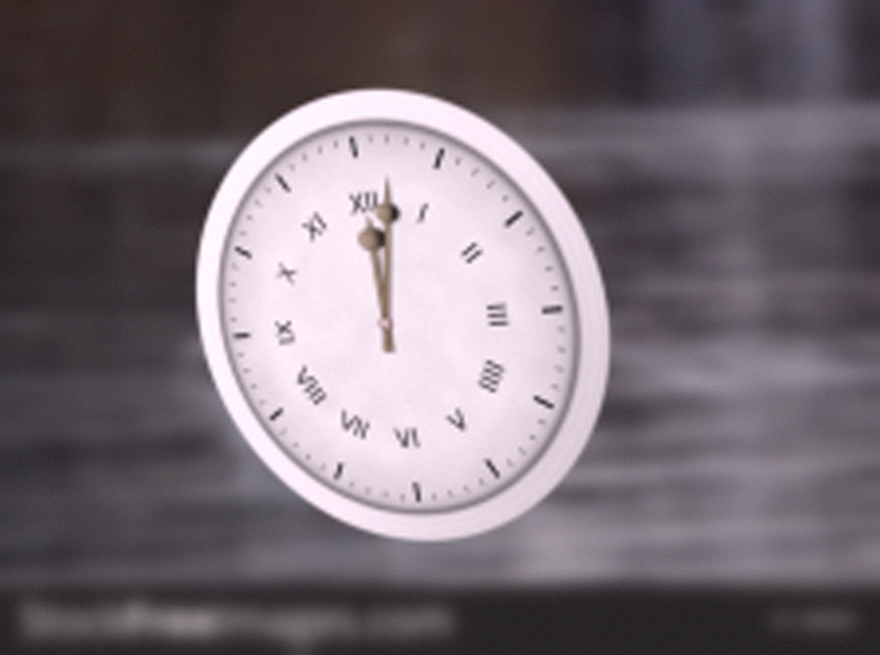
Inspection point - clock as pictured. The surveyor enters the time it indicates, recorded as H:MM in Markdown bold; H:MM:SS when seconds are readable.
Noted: **12:02**
